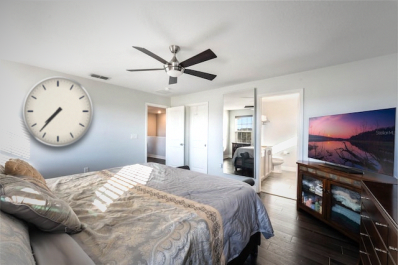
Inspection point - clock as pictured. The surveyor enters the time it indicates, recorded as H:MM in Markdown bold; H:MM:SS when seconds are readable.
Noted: **7:37**
